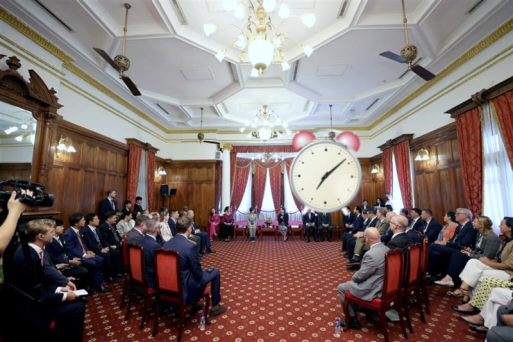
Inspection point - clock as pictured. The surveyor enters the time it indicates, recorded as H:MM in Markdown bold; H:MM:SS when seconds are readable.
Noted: **7:08**
